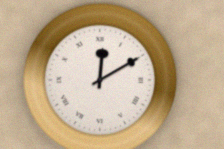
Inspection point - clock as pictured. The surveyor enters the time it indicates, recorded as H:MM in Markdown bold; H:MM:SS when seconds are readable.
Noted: **12:10**
